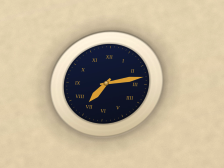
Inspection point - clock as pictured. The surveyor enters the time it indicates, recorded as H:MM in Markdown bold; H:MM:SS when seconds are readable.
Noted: **7:13**
